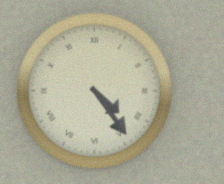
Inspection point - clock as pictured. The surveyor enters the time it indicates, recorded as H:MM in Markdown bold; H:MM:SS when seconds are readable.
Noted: **4:24**
